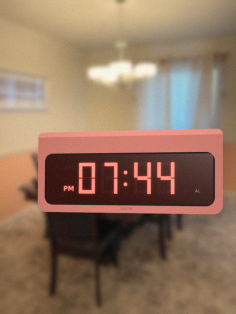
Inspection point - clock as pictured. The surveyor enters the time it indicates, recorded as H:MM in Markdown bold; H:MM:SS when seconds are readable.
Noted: **7:44**
